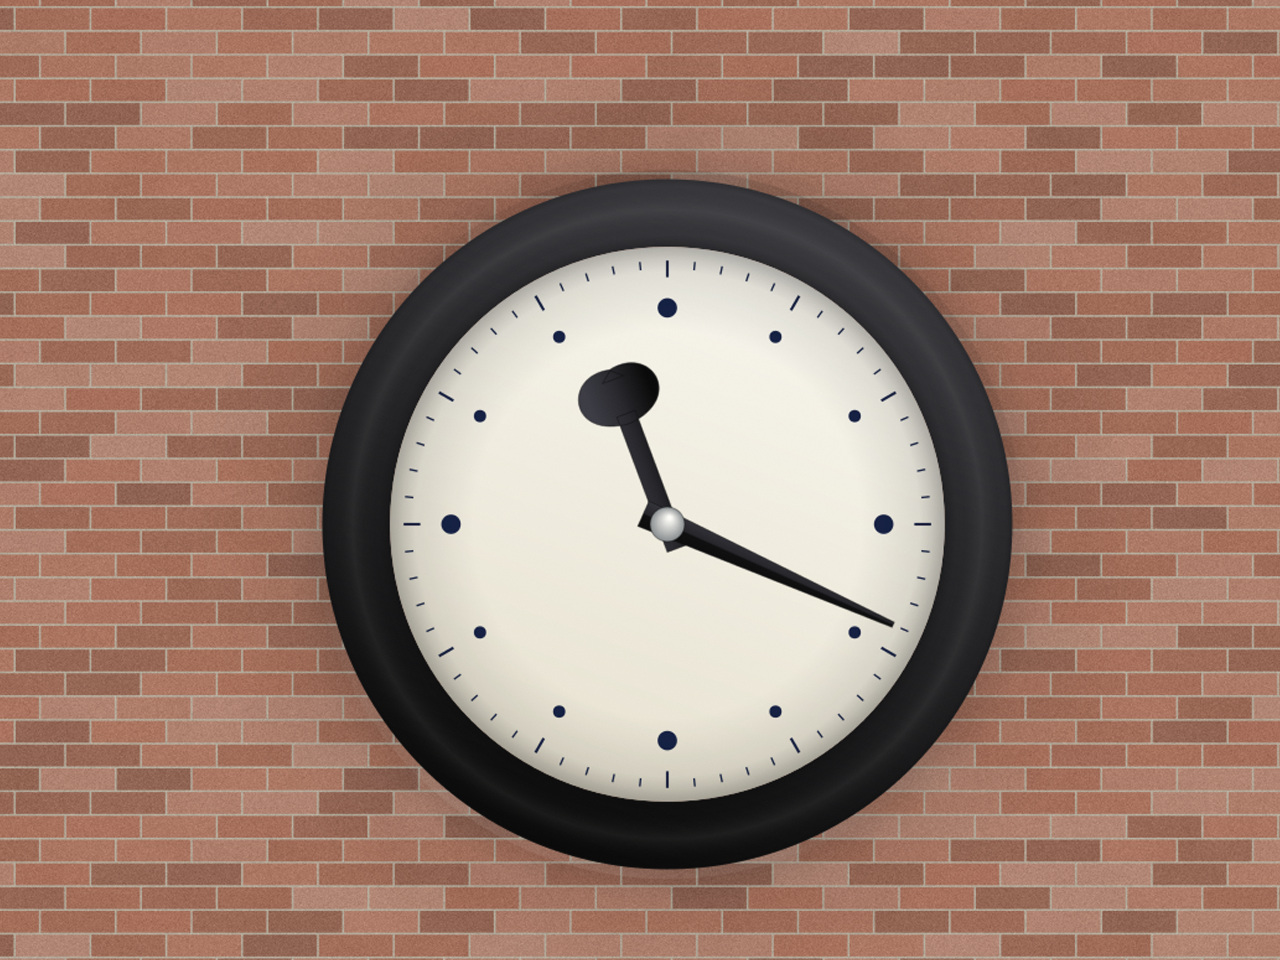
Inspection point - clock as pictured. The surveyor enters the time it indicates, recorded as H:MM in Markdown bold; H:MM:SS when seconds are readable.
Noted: **11:19**
